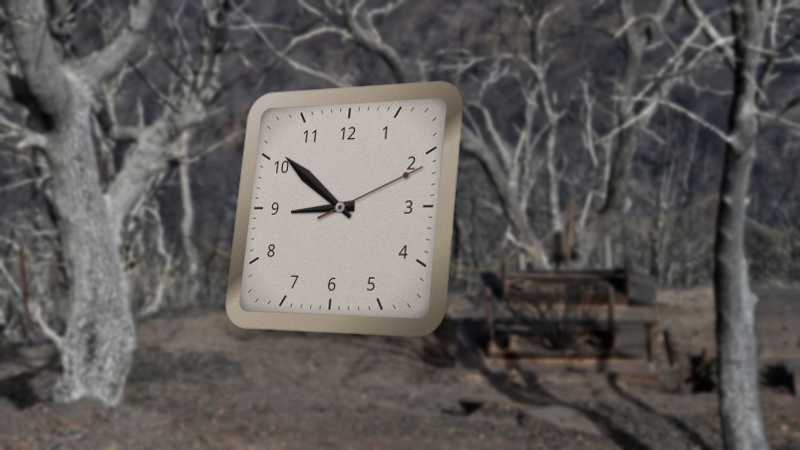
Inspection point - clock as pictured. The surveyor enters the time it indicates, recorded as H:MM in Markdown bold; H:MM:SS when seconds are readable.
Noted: **8:51:11**
